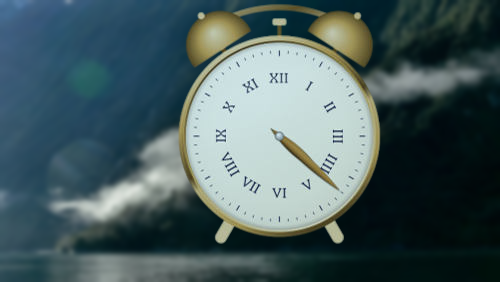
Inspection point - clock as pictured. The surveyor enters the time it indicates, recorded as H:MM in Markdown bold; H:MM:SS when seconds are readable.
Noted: **4:22**
